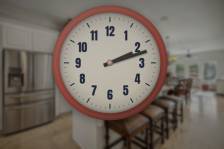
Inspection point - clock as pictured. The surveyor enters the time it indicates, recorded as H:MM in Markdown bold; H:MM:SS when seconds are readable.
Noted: **2:12**
